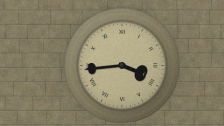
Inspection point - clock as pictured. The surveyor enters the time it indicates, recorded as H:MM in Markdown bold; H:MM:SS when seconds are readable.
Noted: **3:44**
